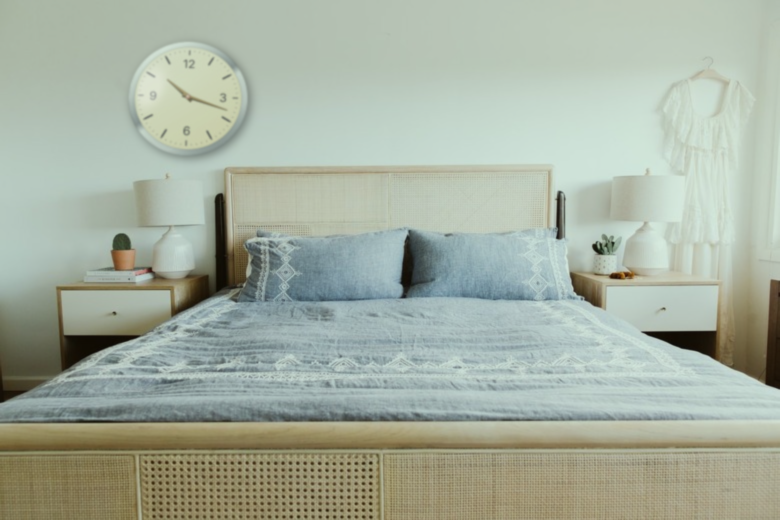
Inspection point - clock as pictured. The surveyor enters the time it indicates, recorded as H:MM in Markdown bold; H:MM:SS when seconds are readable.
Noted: **10:18**
